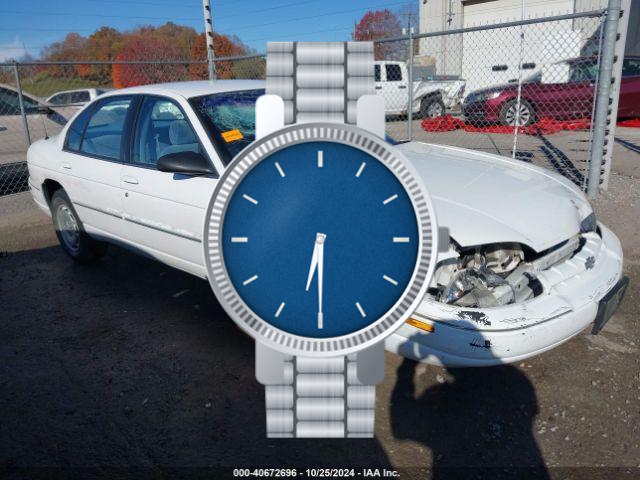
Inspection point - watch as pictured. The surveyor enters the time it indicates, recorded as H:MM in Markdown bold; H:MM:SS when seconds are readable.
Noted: **6:30**
